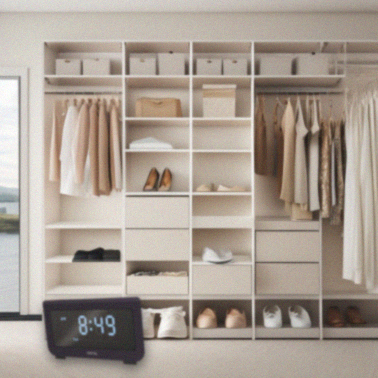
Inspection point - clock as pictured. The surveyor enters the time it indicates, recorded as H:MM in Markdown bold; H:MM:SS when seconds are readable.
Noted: **8:49**
